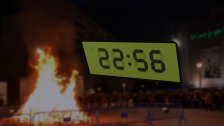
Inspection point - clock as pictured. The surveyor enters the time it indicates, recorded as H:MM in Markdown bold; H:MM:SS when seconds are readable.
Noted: **22:56**
